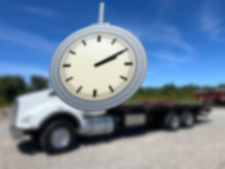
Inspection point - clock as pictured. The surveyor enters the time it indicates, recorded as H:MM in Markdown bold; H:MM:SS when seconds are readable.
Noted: **2:10**
